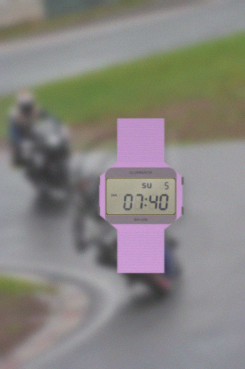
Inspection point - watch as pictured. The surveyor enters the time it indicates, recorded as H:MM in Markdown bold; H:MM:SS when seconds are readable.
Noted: **7:40**
